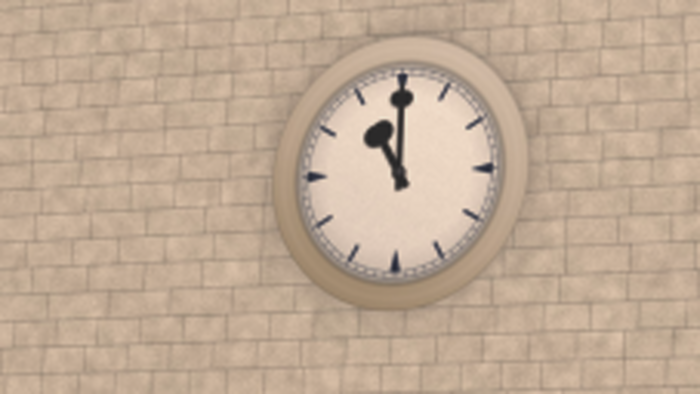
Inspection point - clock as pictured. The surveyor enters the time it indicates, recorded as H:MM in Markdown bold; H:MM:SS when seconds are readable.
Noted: **11:00**
